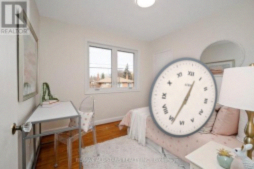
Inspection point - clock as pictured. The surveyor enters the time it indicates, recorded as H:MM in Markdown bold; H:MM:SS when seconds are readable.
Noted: **12:34**
